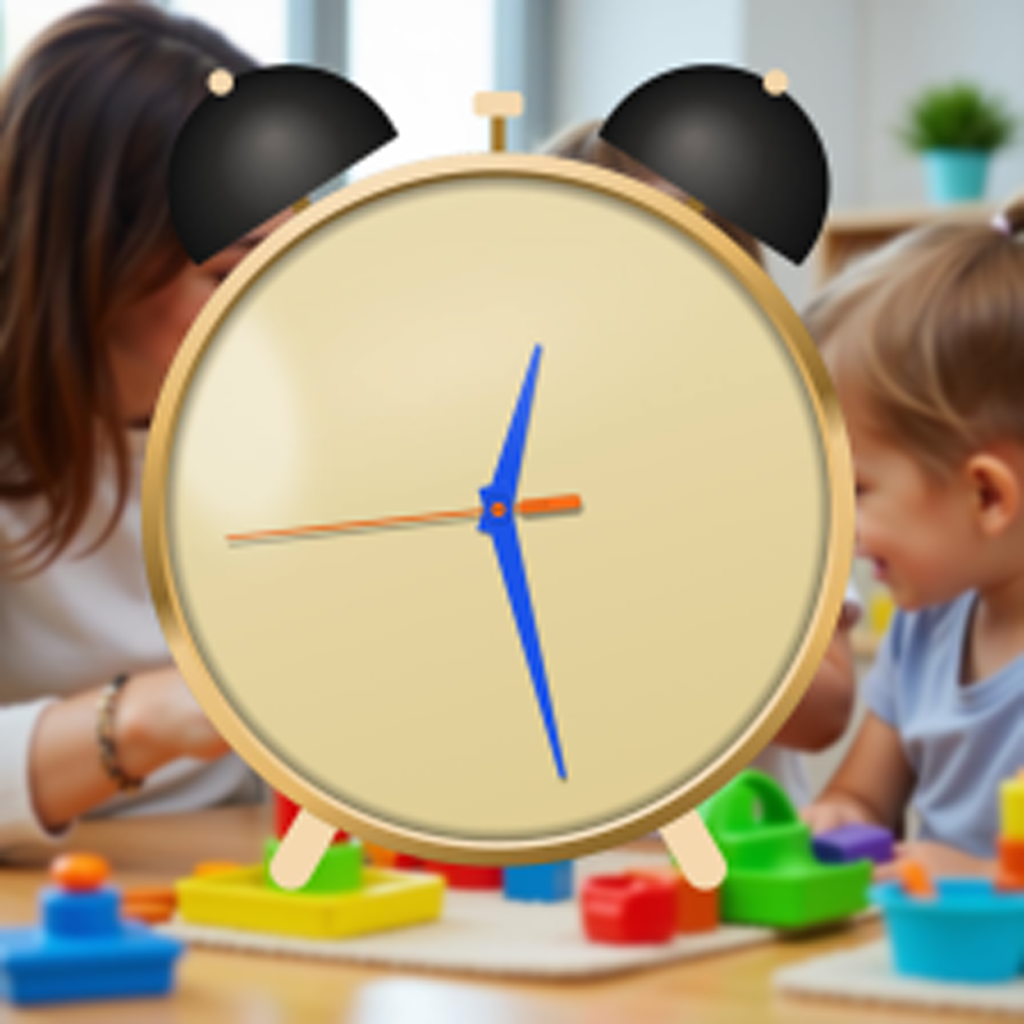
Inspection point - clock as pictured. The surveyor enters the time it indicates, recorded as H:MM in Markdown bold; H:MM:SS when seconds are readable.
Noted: **12:27:44**
